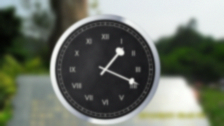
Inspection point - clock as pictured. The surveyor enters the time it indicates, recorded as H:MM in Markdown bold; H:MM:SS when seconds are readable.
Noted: **1:19**
